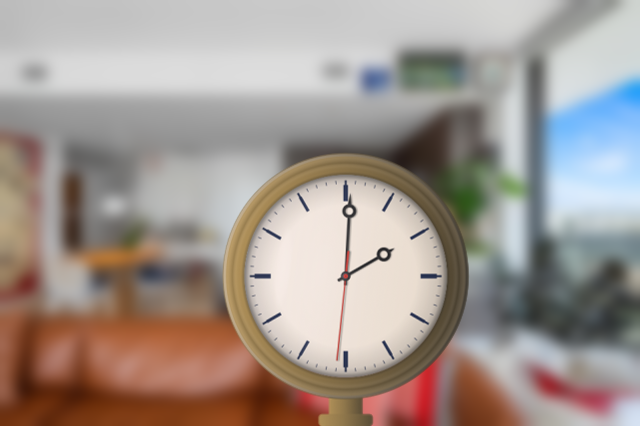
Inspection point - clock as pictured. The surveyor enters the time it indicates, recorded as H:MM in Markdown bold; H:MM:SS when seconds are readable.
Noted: **2:00:31**
